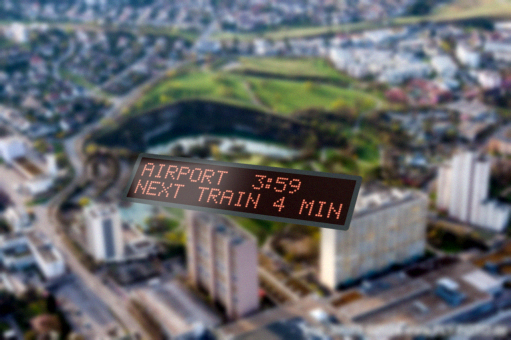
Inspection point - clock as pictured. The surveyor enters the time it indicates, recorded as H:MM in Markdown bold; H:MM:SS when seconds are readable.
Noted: **3:59**
